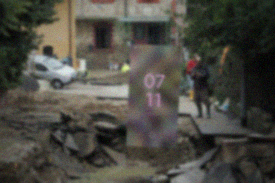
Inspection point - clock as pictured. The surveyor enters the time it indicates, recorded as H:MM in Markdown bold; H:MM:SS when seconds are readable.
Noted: **7:11**
